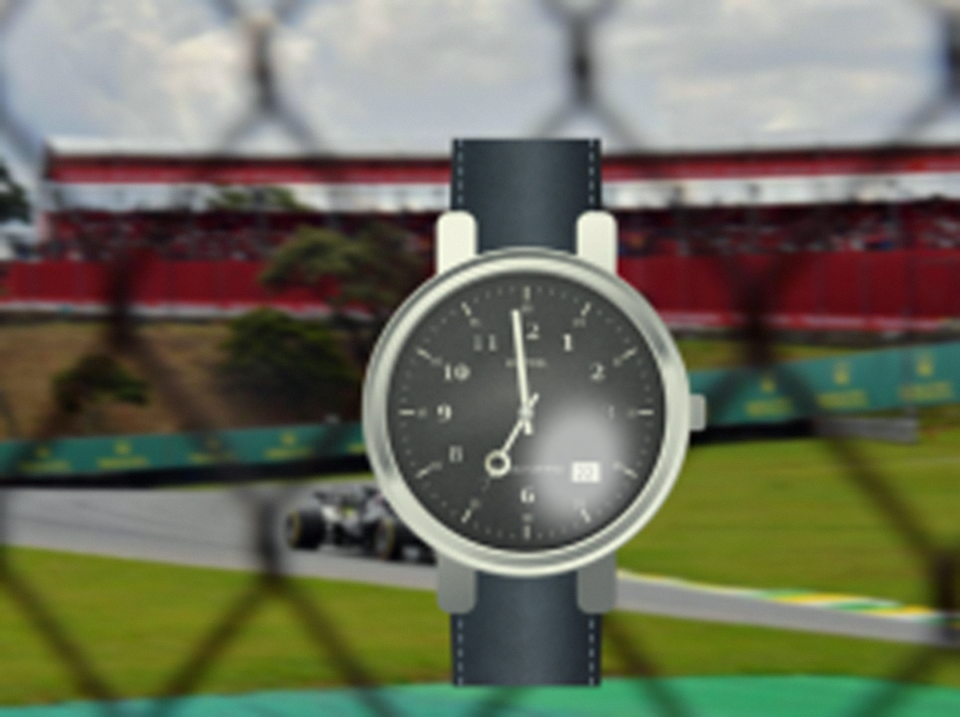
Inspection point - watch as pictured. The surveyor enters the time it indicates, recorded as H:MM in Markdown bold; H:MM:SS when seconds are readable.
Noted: **6:59**
